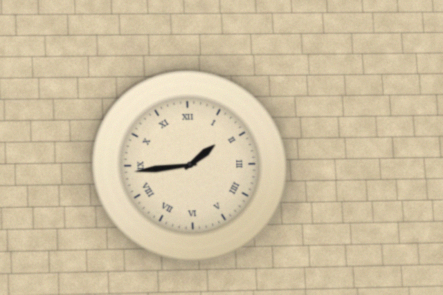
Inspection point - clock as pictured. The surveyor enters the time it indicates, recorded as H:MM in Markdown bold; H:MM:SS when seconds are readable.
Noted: **1:44**
